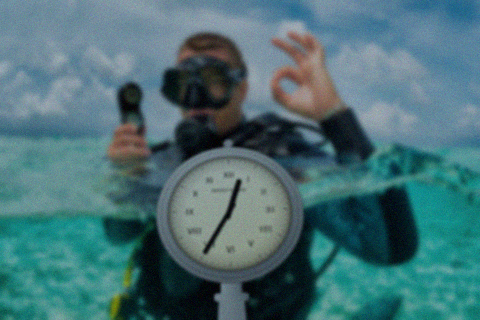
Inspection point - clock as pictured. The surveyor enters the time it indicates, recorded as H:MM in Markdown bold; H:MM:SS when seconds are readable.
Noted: **12:35**
